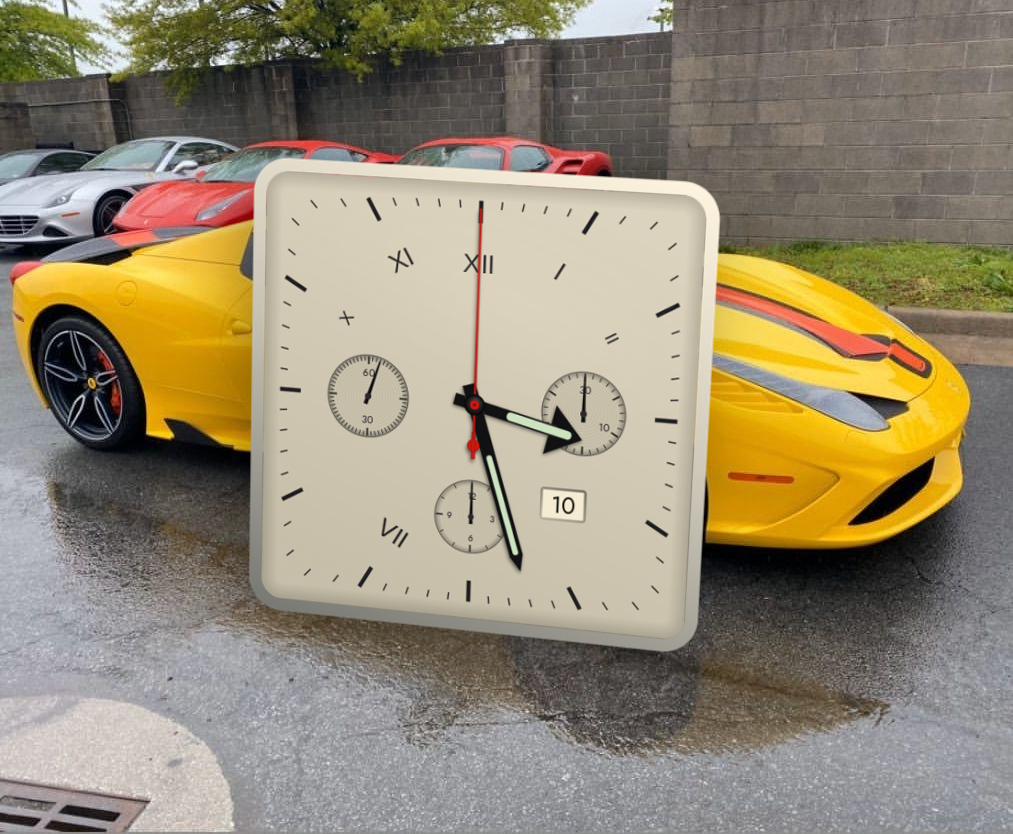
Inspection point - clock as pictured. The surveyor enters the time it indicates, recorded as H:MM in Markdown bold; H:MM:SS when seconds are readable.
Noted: **3:27:03**
